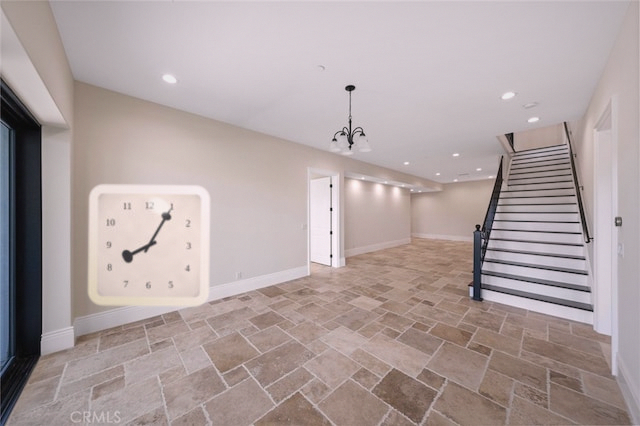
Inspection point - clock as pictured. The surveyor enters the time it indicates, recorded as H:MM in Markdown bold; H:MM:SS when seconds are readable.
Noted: **8:05**
